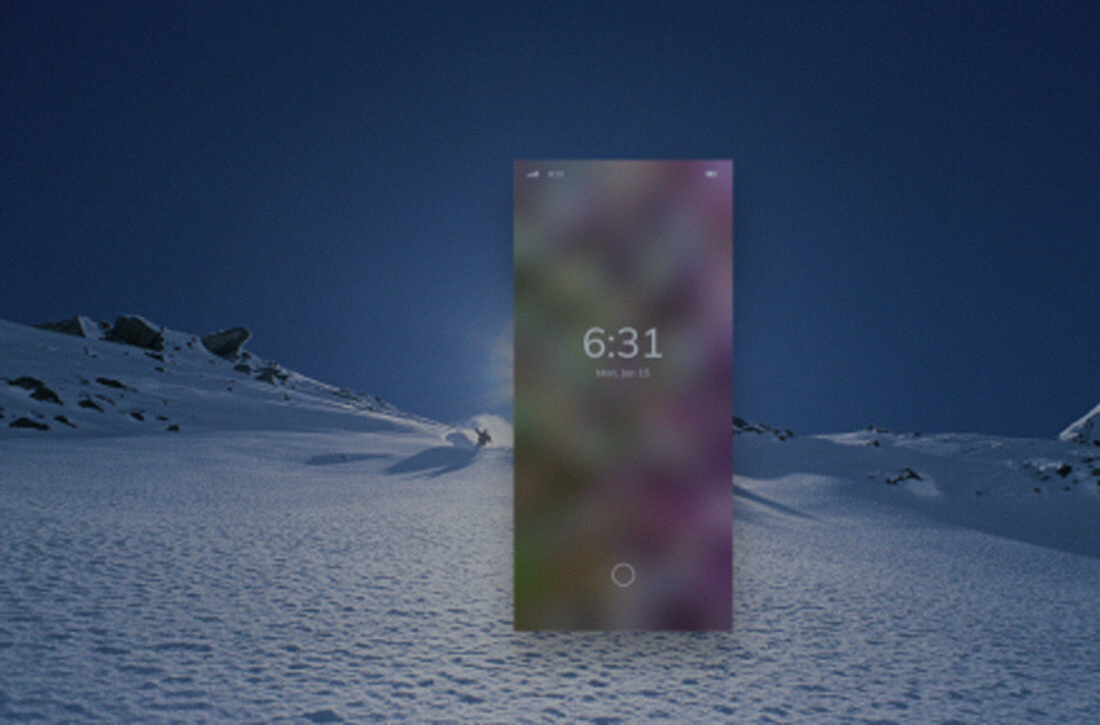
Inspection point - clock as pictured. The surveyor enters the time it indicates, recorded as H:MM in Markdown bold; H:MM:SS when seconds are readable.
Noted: **6:31**
